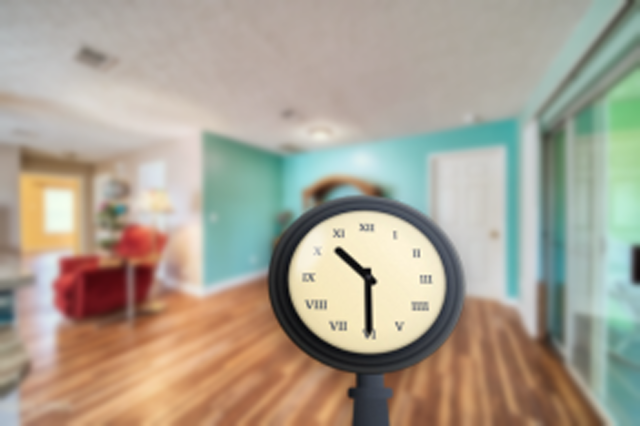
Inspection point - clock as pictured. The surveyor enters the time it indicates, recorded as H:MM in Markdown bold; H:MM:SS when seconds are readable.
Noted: **10:30**
